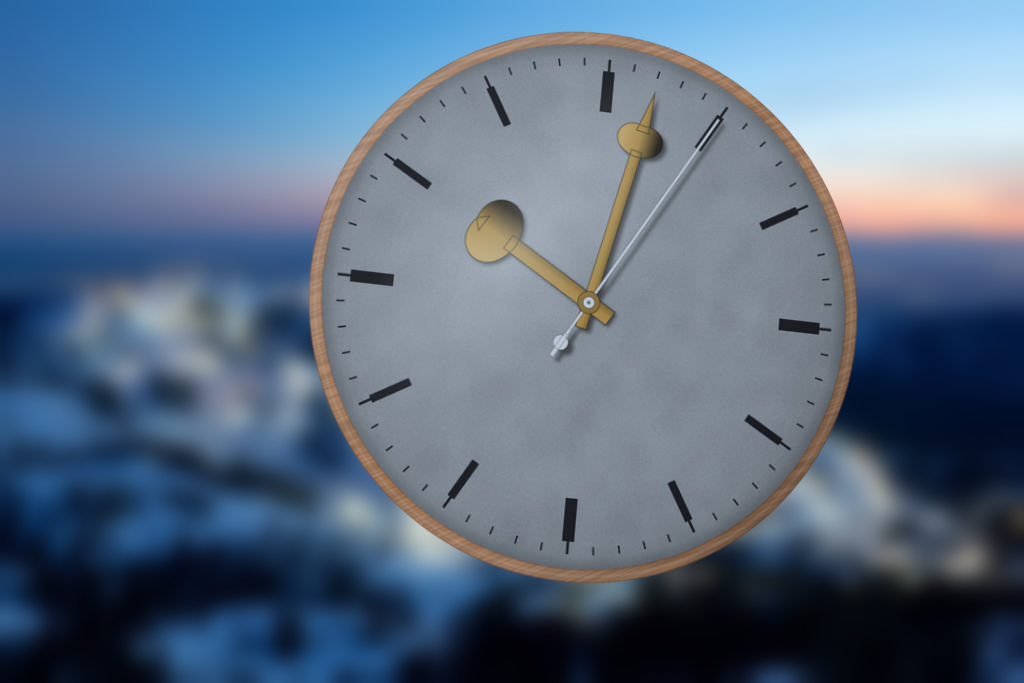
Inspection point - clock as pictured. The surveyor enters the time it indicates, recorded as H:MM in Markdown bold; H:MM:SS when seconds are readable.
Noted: **10:02:05**
